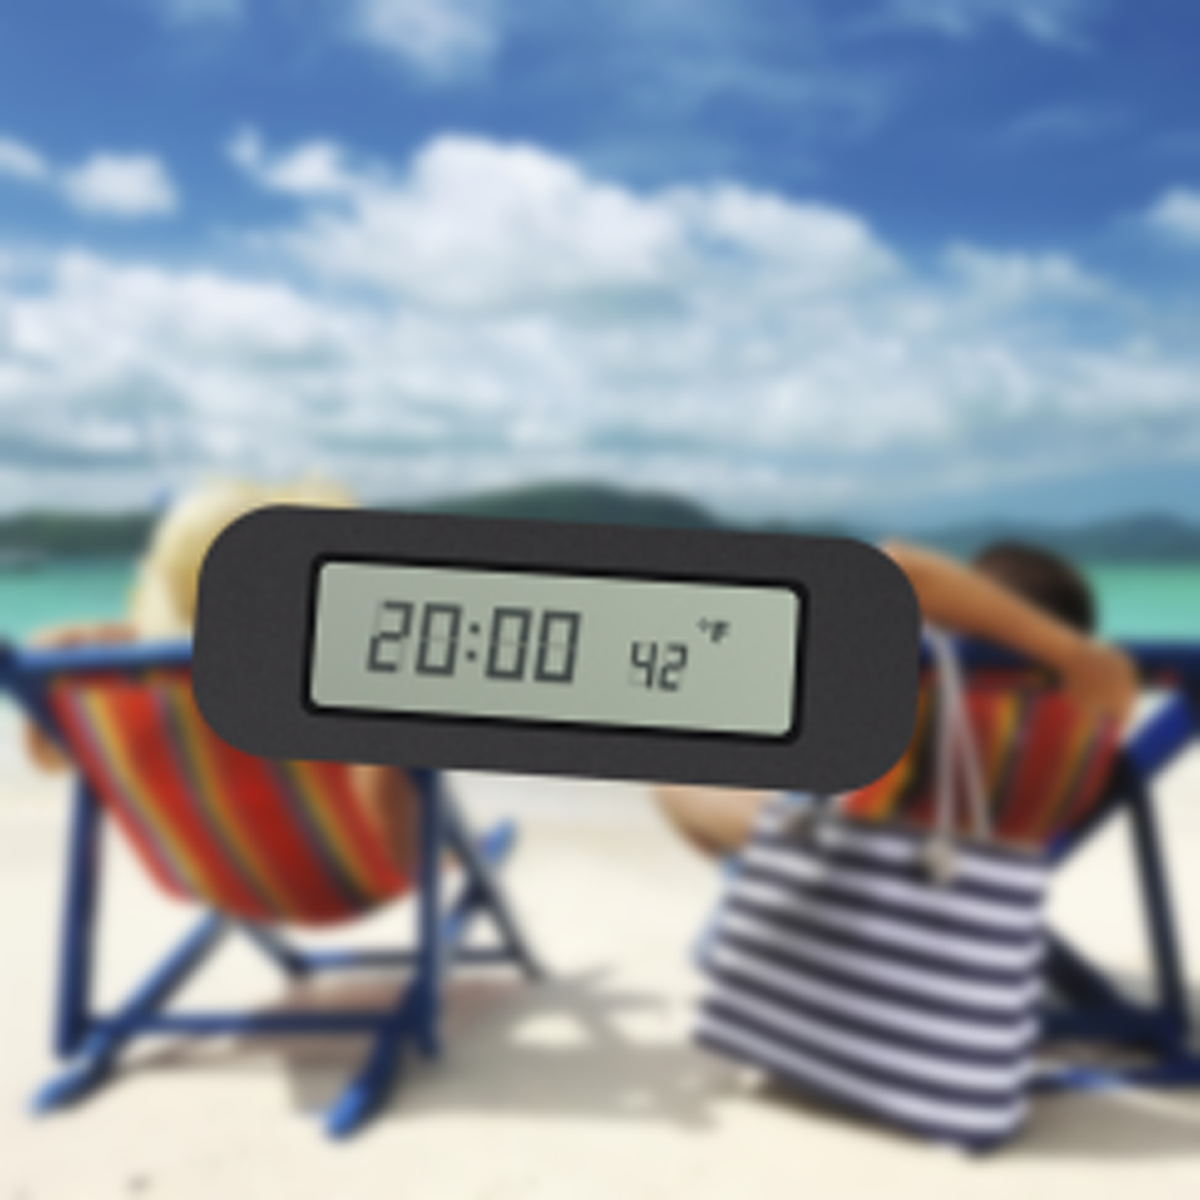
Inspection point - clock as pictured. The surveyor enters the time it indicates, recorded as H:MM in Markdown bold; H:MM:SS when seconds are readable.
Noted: **20:00**
